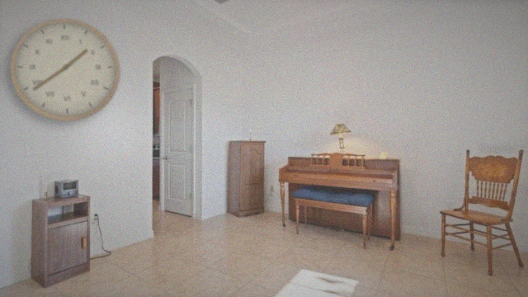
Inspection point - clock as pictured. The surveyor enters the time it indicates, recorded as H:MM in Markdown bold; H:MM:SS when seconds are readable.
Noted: **1:39**
